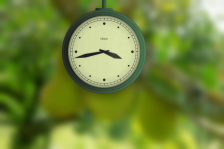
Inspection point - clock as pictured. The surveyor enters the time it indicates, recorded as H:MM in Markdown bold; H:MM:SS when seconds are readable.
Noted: **3:43**
